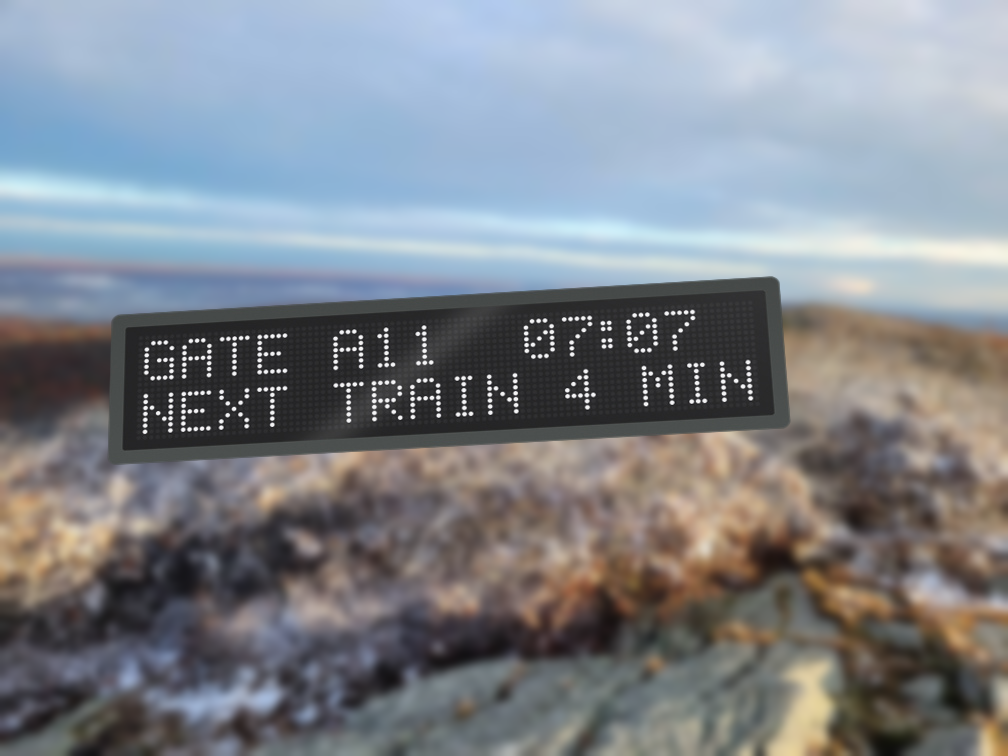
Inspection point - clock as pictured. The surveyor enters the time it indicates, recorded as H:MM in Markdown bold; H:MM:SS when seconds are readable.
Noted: **7:07**
